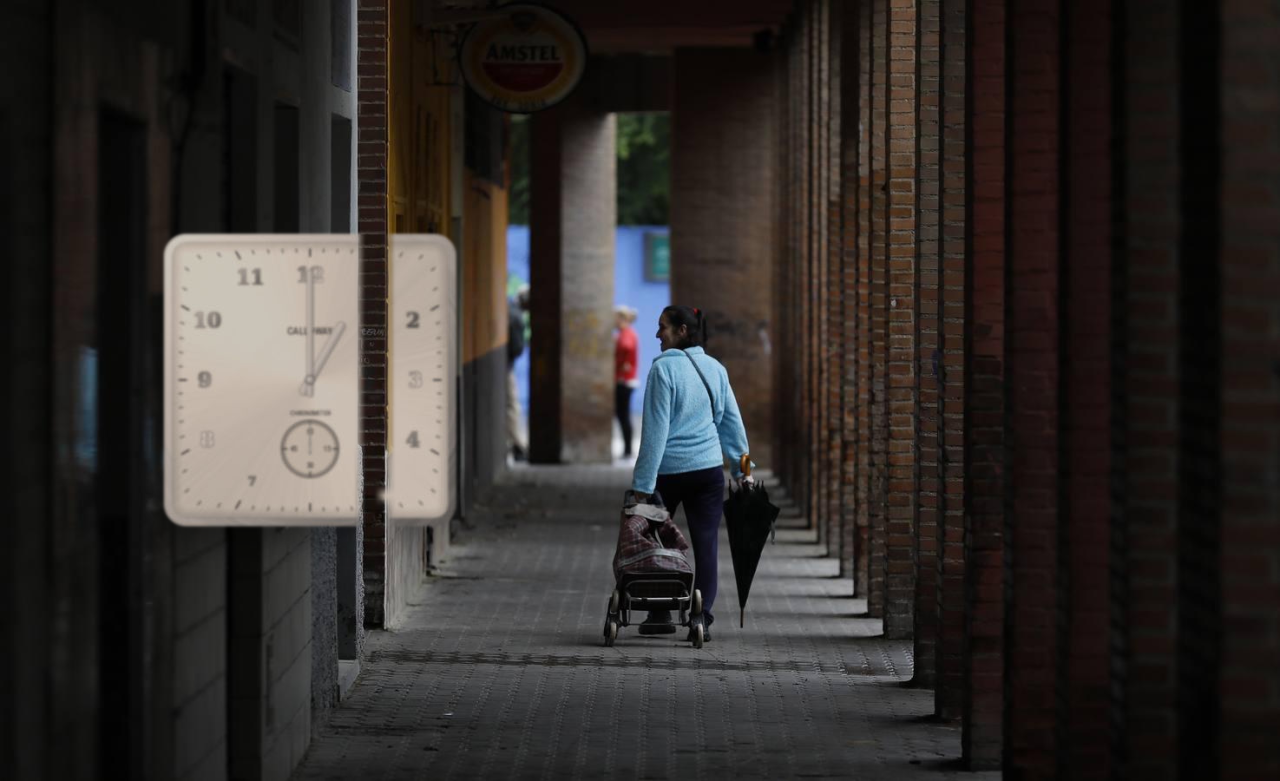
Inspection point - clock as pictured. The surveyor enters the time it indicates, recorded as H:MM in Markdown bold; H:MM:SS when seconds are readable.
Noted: **1:00**
